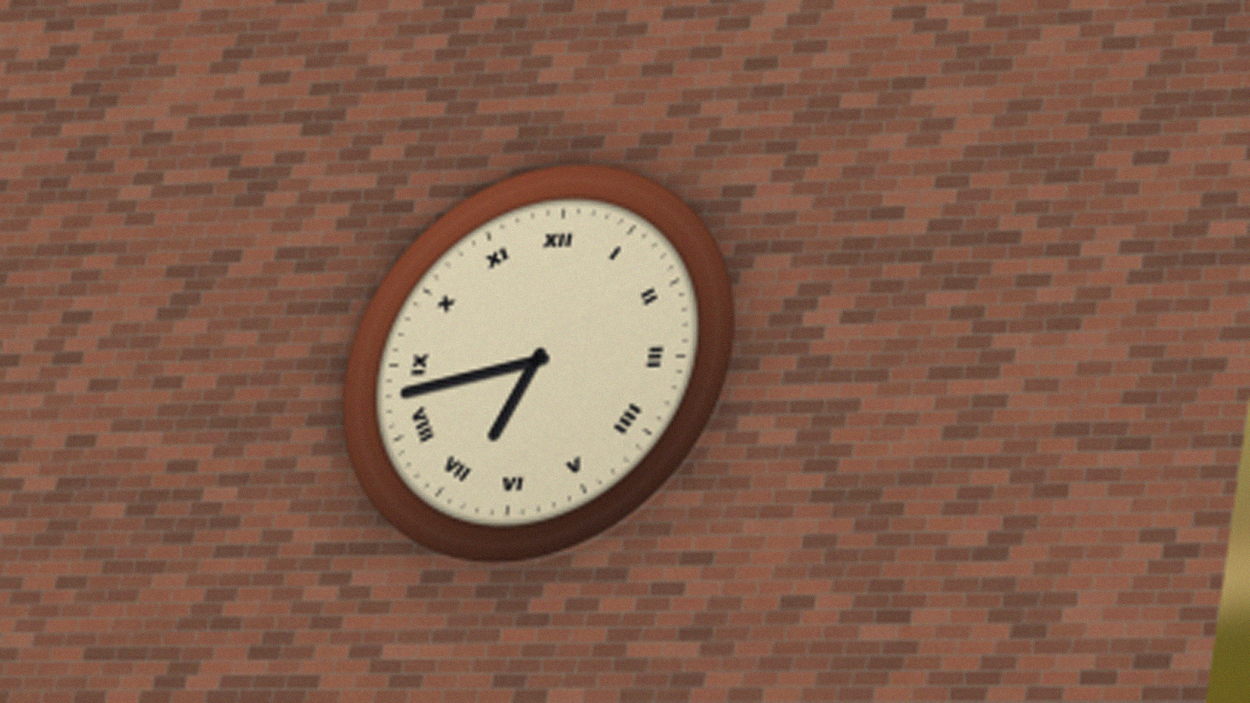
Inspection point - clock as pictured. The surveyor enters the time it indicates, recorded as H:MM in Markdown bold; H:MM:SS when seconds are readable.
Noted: **6:43**
